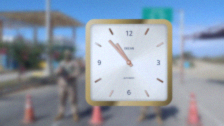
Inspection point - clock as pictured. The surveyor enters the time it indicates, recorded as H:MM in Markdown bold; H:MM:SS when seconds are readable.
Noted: **10:53**
